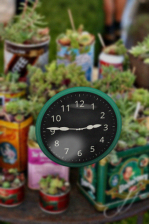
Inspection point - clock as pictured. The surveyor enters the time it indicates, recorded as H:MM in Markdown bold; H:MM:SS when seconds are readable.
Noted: **2:46**
